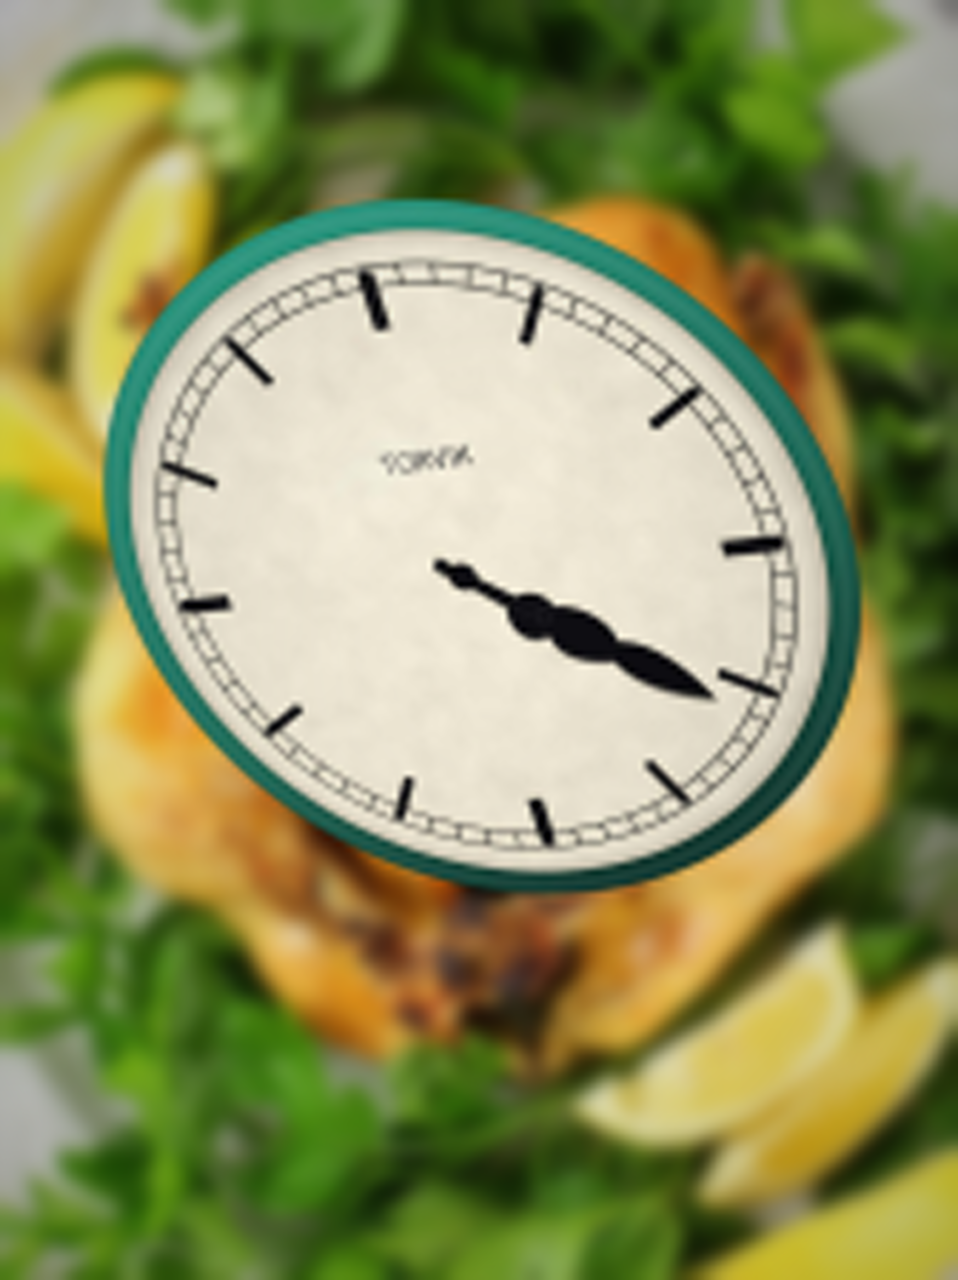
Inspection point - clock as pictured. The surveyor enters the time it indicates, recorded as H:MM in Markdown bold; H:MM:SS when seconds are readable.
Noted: **4:21**
